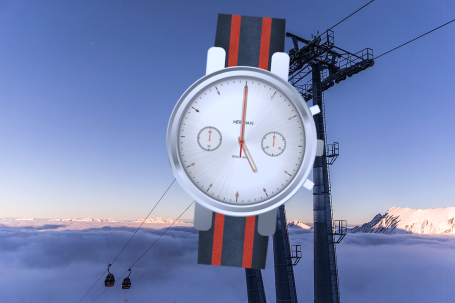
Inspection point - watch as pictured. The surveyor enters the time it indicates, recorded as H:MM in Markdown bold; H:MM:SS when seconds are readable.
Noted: **5:00**
